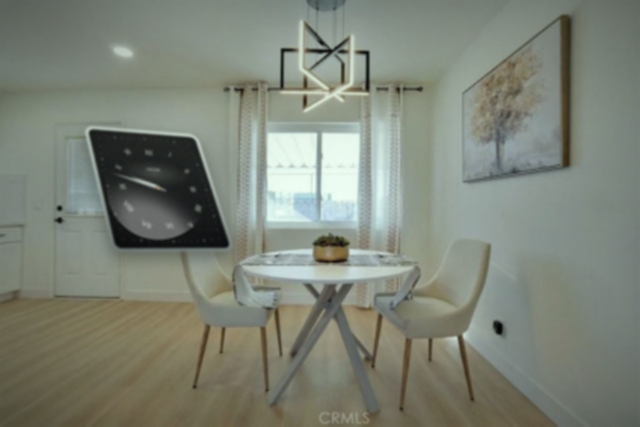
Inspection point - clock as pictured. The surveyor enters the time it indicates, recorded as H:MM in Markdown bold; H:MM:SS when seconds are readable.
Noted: **9:48**
